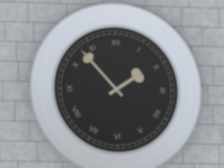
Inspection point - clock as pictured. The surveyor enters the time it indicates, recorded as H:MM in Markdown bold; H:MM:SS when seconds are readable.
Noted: **1:53**
